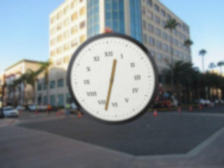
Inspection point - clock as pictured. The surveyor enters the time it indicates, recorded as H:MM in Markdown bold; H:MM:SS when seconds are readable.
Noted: **12:33**
